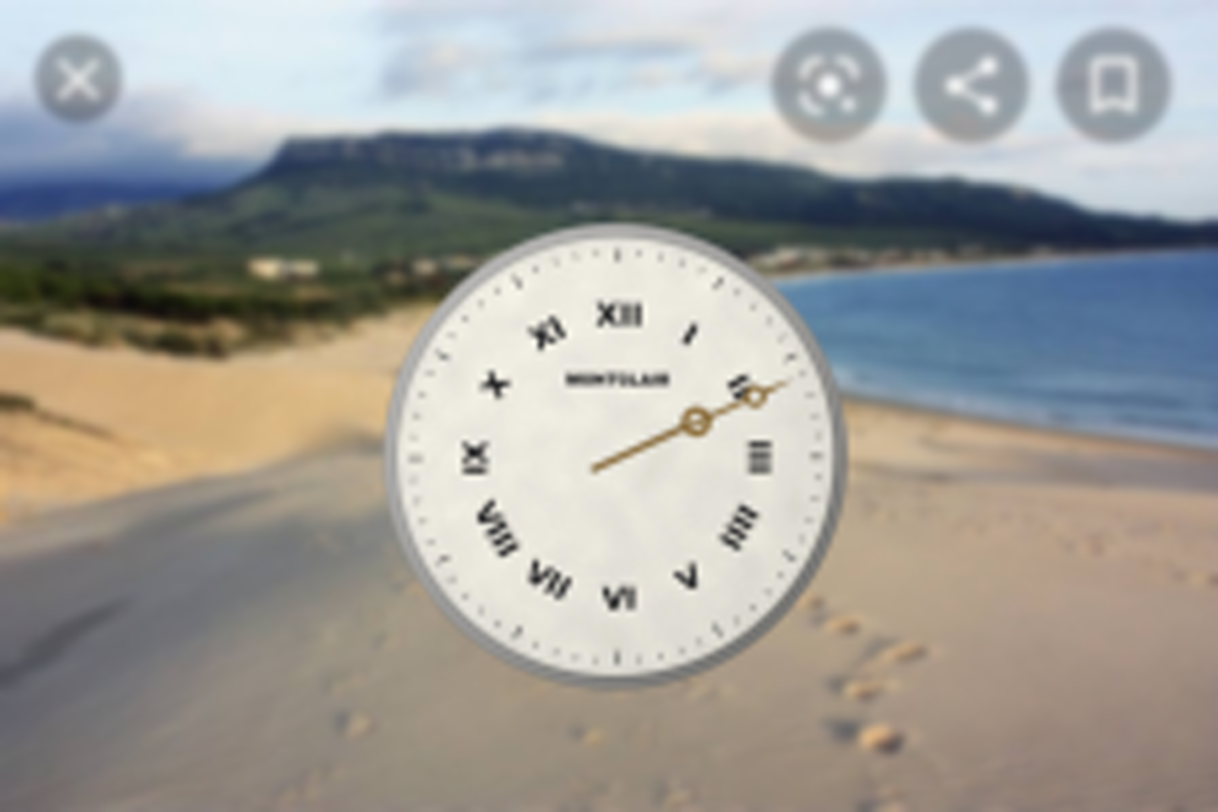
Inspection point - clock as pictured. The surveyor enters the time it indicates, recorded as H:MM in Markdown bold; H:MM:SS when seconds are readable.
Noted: **2:11**
